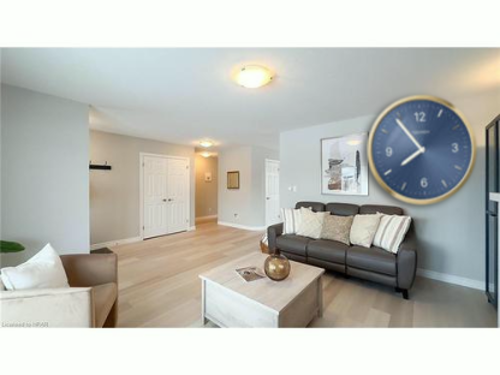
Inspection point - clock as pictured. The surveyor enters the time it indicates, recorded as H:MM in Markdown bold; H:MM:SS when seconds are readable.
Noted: **7:54**
